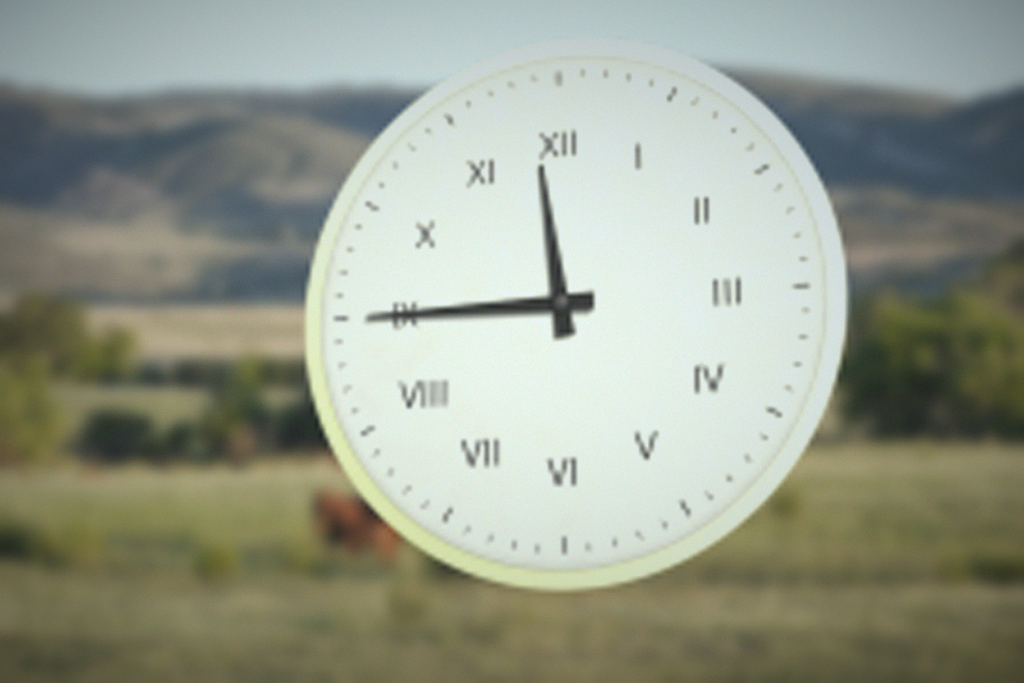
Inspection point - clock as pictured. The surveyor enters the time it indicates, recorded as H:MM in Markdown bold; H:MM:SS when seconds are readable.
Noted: **11:45**
